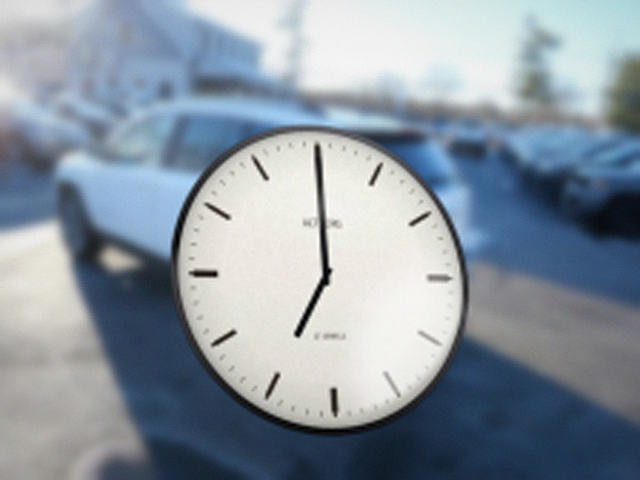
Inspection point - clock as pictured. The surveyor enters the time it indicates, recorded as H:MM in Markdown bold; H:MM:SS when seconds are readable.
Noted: **7:00**
